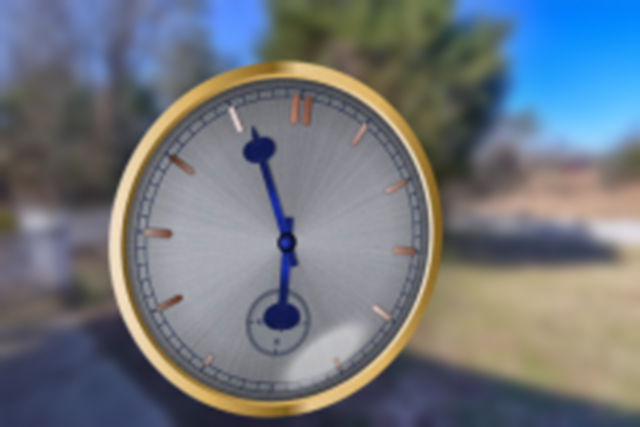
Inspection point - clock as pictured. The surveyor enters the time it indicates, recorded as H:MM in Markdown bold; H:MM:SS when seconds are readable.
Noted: **5:56**
